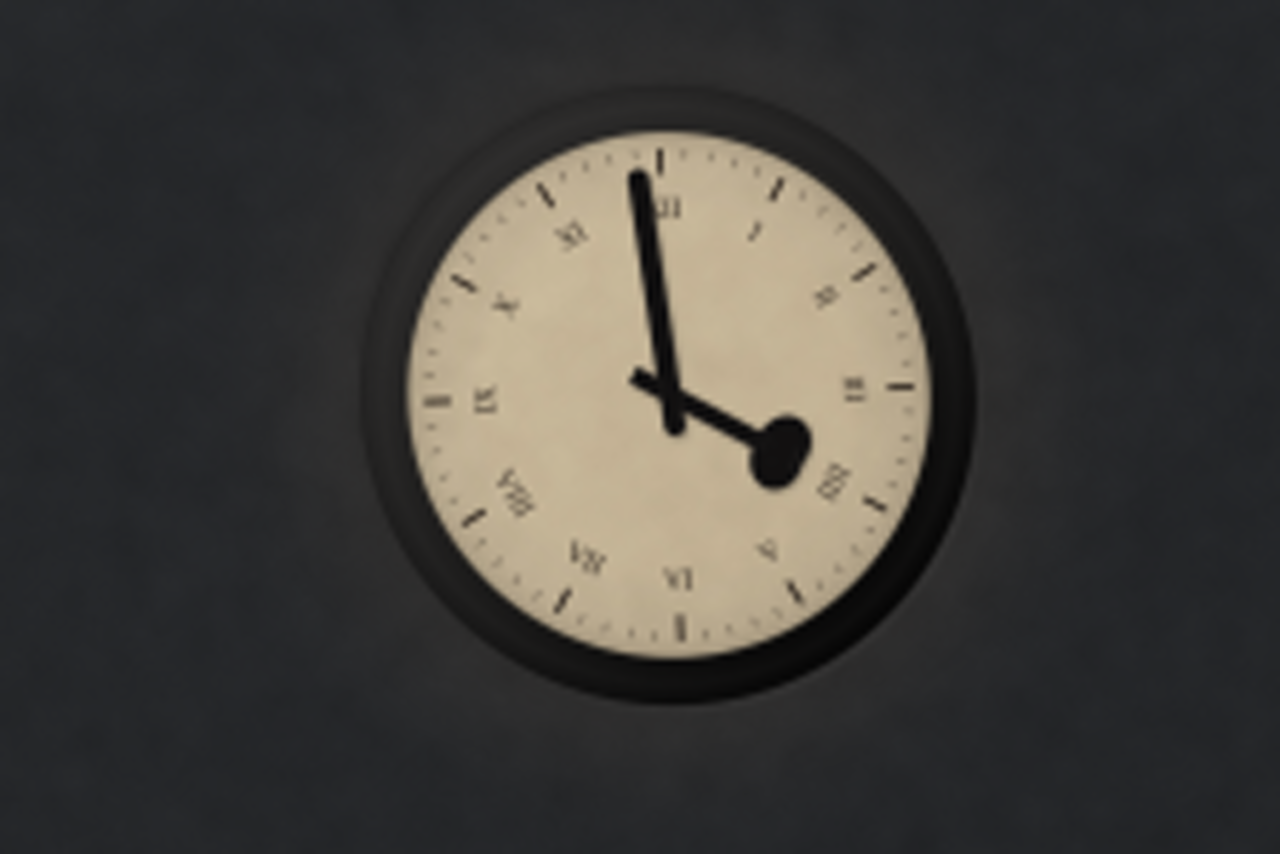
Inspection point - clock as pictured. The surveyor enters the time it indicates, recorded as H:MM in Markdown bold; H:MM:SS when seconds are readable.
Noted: **3:59**
